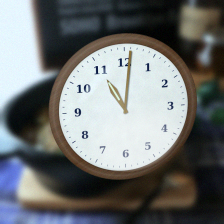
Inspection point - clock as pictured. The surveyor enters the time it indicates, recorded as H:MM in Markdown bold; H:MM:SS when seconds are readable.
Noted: **11:01**
